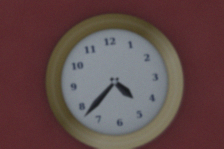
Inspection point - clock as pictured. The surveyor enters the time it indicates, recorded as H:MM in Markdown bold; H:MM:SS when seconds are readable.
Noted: **4:38**
